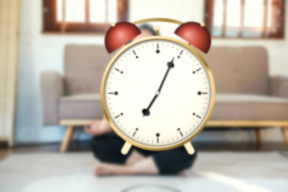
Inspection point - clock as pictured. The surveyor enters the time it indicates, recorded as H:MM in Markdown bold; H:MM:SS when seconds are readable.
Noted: **7:04**
